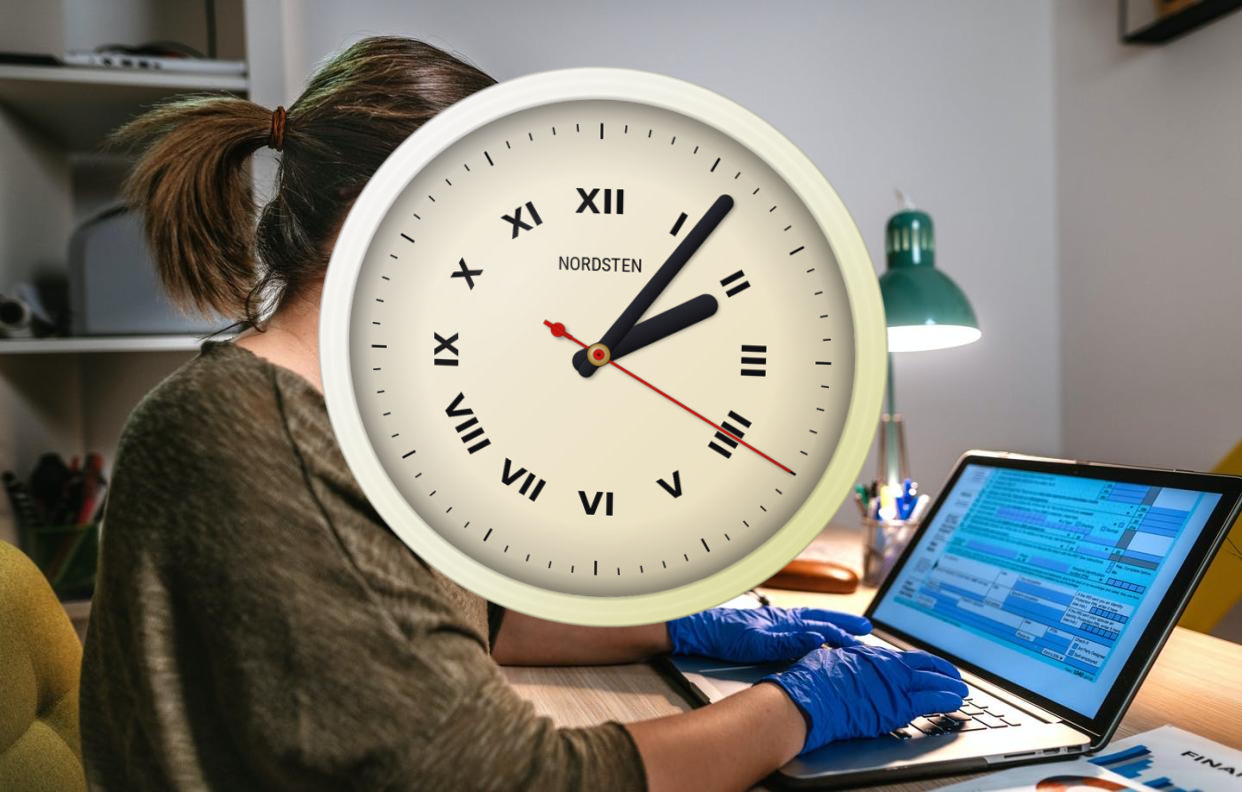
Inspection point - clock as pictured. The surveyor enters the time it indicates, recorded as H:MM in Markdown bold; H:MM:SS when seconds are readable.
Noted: **2:06:20**
